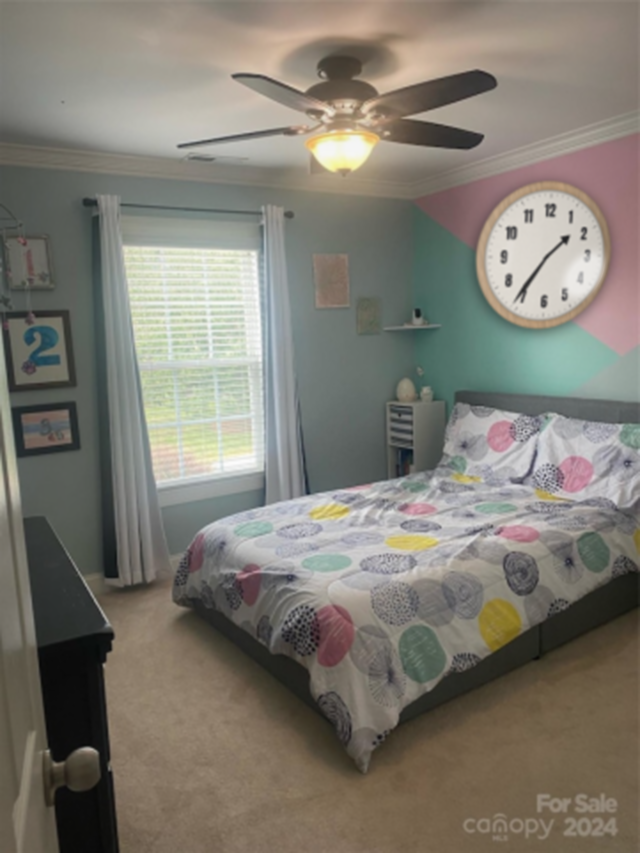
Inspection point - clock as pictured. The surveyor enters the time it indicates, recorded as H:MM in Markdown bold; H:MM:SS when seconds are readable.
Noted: **1:36**
